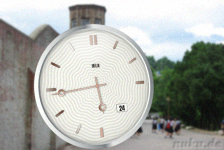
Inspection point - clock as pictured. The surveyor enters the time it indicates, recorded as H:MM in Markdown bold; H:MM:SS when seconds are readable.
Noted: **5:44**
